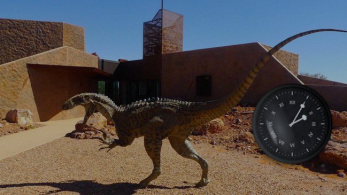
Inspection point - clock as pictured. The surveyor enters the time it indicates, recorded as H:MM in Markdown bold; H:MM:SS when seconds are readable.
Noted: **2:05**
